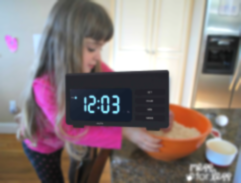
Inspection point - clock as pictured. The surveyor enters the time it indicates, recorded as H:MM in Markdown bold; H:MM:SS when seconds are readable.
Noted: **12:03**
